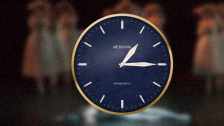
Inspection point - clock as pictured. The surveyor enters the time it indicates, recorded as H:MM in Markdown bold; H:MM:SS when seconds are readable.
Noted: **1:15**
